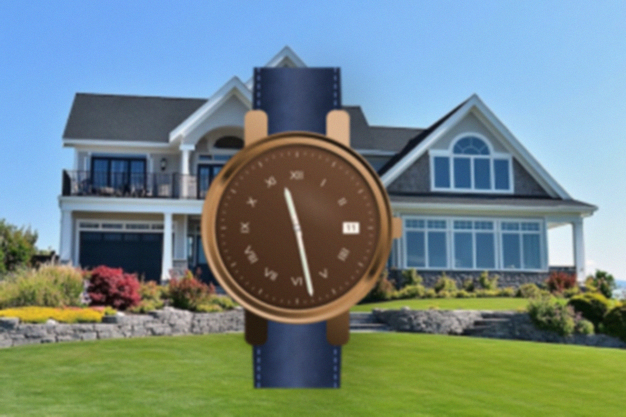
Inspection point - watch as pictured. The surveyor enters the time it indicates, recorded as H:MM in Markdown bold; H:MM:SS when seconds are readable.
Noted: **11:28**
